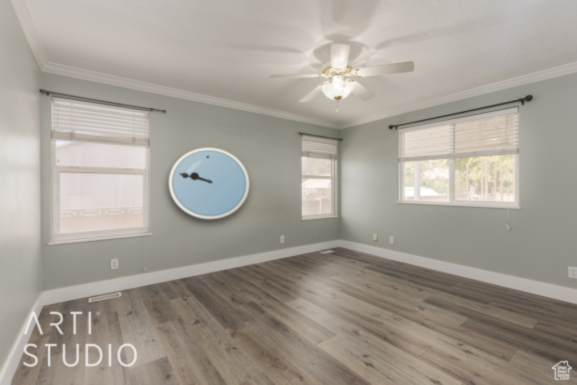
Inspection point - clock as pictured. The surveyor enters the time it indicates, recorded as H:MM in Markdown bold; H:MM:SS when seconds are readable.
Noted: **9:48**
